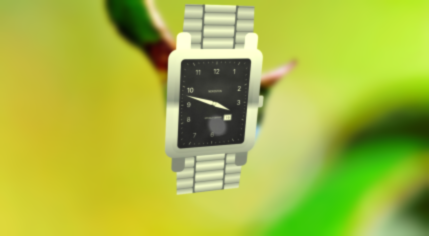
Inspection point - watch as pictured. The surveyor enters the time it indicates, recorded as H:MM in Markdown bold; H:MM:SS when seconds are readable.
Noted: **3:48**
